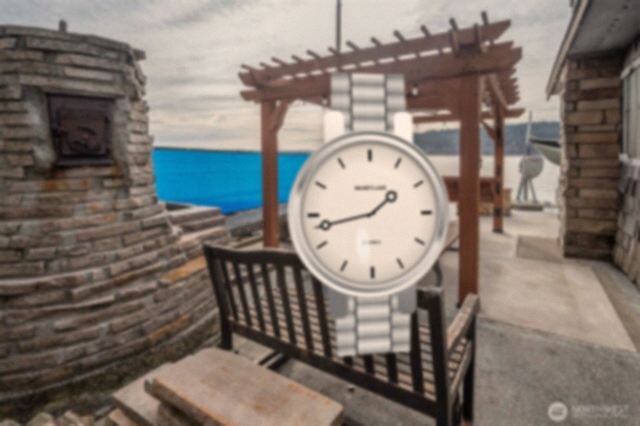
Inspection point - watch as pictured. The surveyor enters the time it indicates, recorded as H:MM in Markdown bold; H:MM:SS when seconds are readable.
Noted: **1:43**
